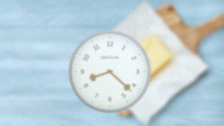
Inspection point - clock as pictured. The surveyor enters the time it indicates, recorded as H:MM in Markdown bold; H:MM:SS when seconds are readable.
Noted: **8:22**
